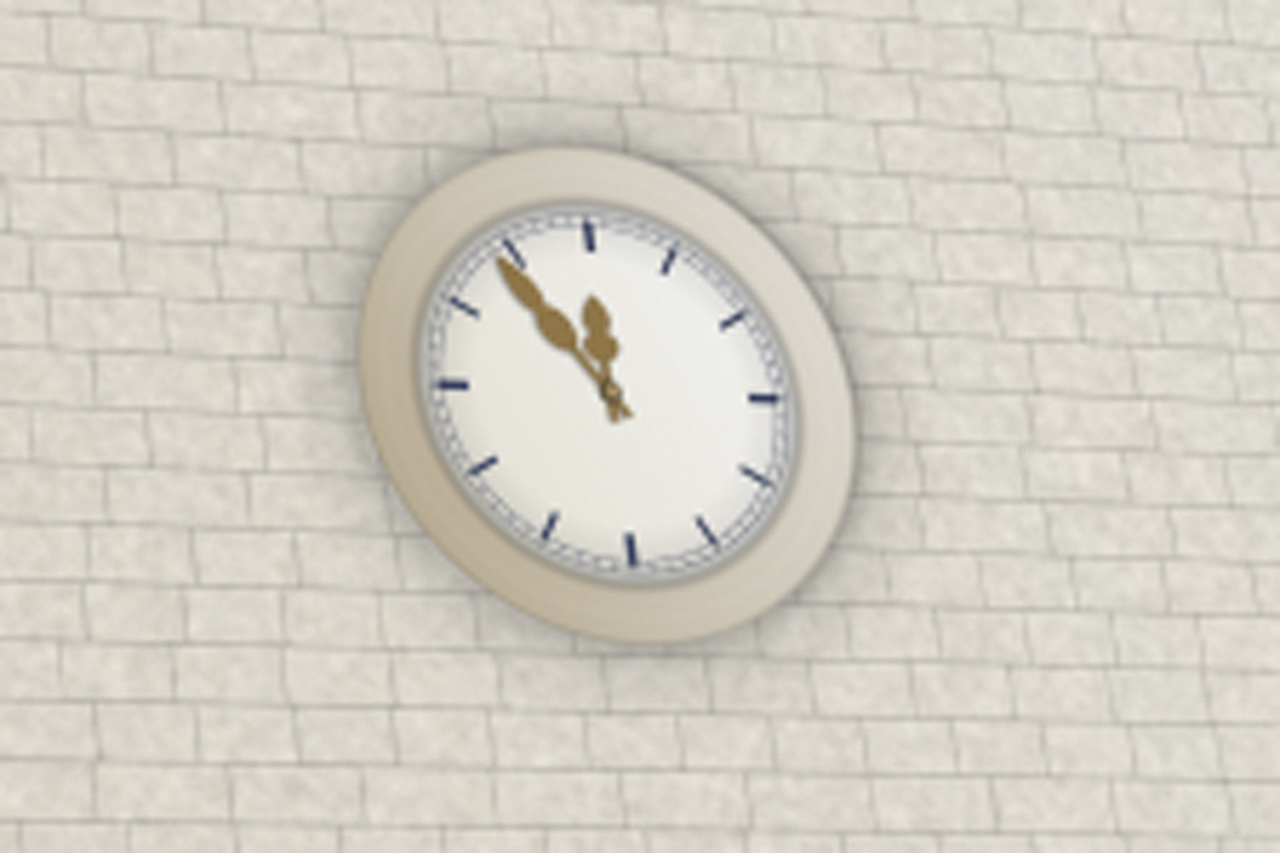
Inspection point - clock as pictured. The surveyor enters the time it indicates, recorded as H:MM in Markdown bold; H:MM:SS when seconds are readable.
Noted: **11:54**
